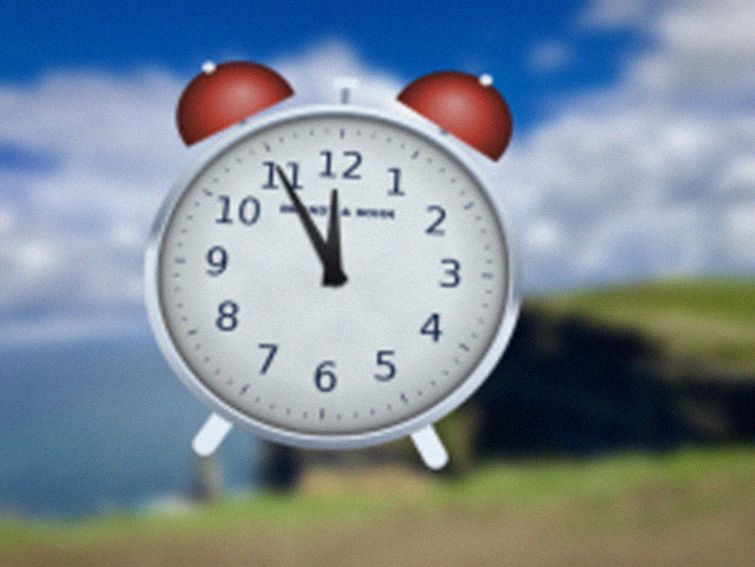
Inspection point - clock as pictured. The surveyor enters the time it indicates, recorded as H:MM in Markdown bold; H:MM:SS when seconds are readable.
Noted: **11:55**
